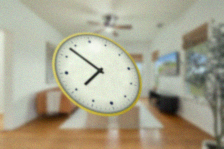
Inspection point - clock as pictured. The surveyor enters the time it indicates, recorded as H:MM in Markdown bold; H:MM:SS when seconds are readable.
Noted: **7:53**
